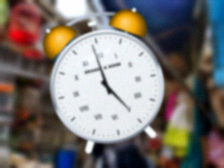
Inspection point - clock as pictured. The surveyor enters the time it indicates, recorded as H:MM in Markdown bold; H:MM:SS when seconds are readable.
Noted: **4:59**
